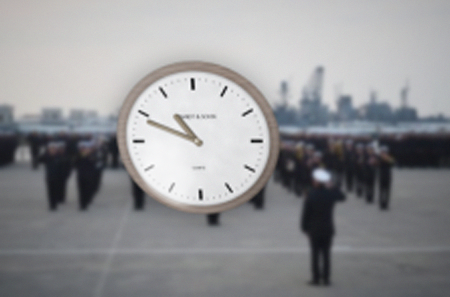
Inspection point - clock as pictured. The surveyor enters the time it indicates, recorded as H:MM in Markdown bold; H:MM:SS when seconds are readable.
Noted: **10:49**
